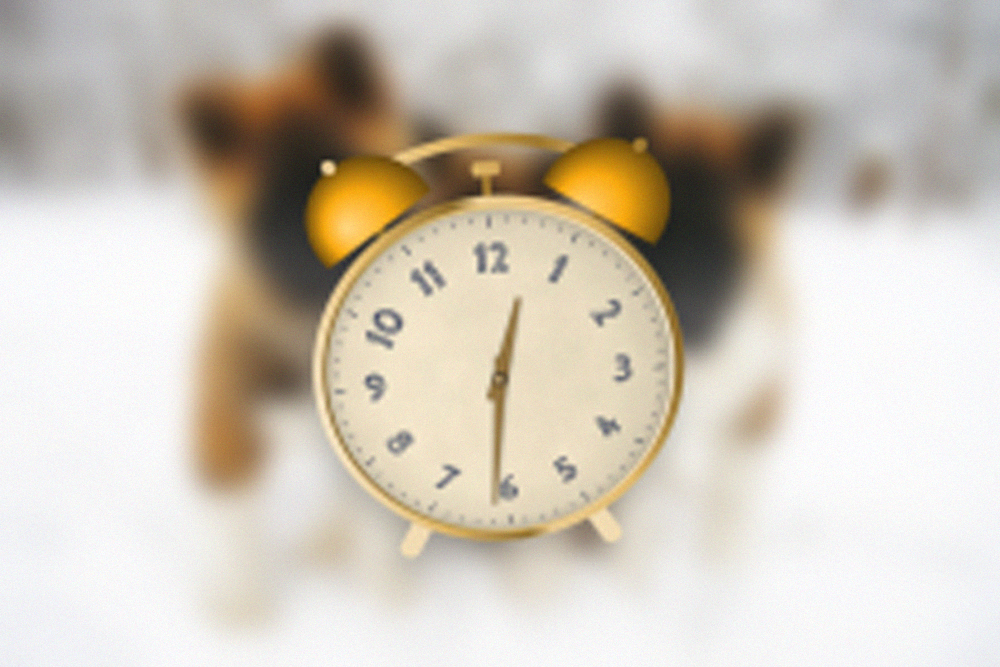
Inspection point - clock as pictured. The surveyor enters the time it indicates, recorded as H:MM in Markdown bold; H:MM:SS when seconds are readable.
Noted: **12:31**
